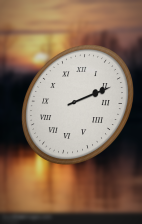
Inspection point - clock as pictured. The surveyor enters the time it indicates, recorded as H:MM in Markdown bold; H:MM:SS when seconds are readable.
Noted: **2:11**
